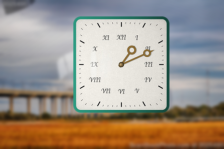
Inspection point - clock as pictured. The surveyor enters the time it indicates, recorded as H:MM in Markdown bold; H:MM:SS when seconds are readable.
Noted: **1:11**
